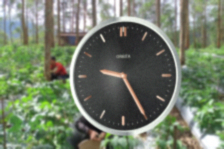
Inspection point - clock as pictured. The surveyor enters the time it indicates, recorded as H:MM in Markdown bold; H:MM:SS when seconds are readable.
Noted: **9:25**
